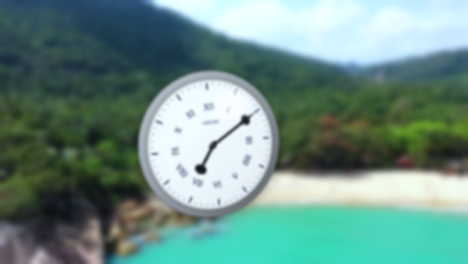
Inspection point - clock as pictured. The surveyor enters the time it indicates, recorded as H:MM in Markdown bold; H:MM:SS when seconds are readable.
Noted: **7:10**
